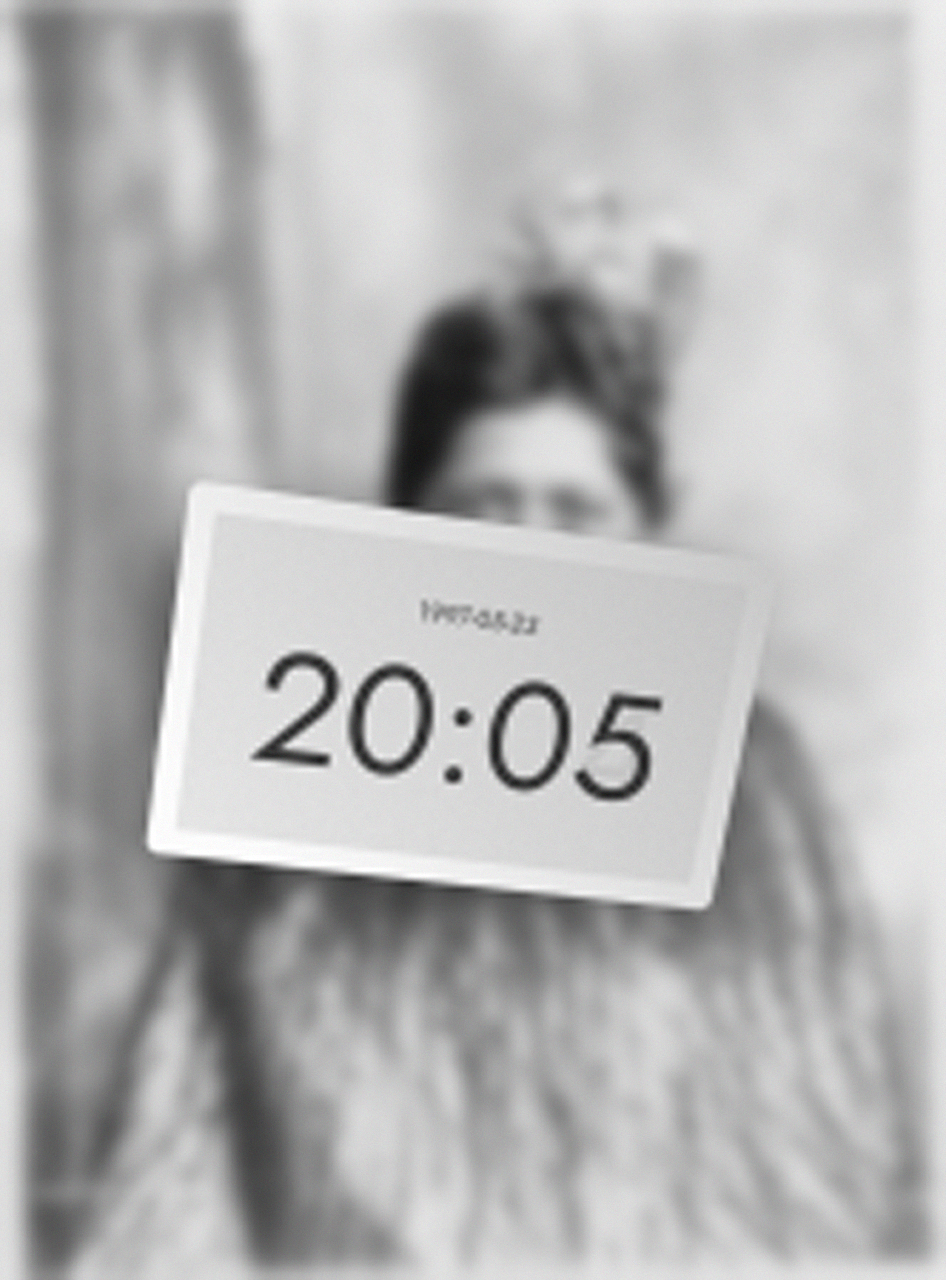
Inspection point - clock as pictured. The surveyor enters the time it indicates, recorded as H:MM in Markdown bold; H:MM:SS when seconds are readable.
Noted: **20:05**
